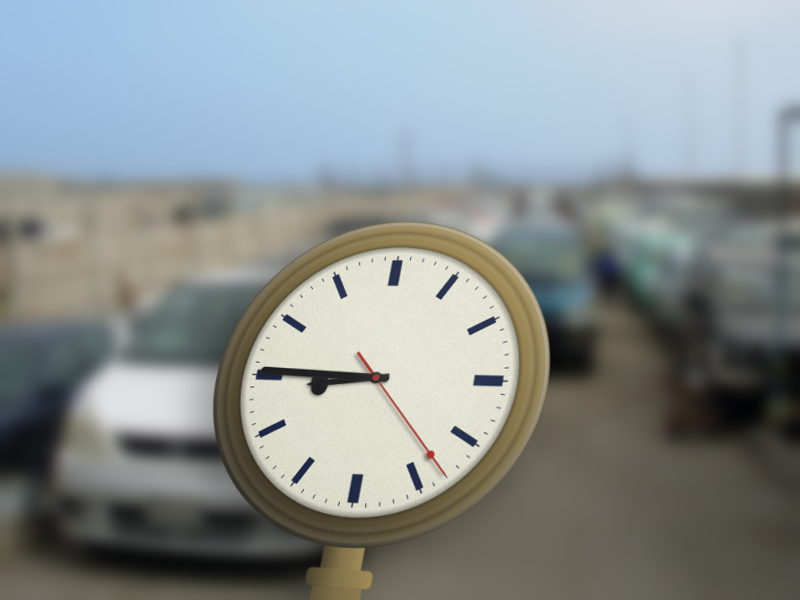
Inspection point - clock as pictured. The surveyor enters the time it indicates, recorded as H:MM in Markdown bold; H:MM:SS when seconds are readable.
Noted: **8:45:23**
